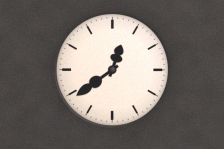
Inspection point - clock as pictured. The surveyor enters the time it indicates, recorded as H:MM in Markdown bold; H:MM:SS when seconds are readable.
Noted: **12:39**
